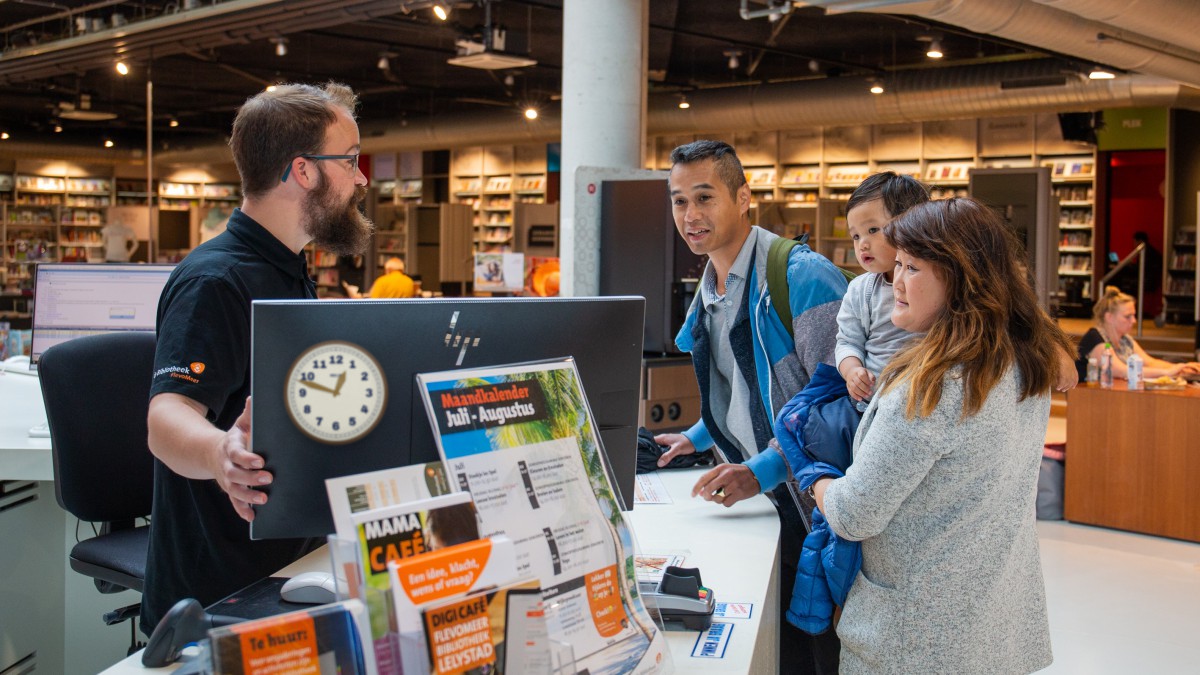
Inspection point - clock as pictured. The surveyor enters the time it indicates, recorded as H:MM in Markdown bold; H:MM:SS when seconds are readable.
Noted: **12:48**
